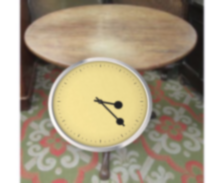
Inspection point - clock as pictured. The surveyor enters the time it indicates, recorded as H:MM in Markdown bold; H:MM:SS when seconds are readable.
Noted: **3:23**
